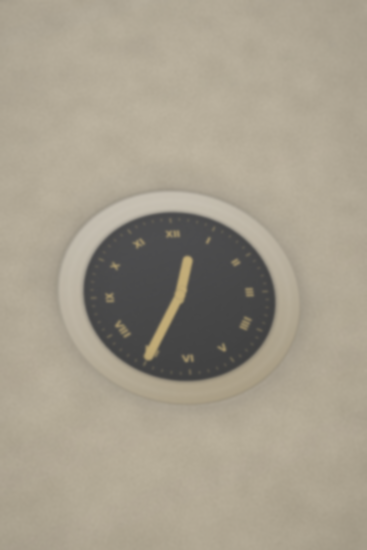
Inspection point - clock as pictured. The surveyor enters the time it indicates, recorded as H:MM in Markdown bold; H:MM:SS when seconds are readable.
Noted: **12:35**
